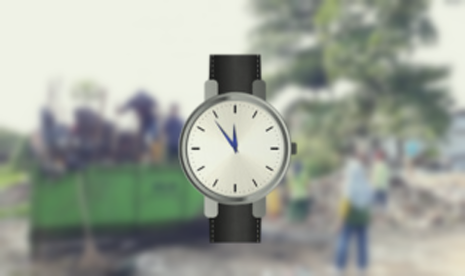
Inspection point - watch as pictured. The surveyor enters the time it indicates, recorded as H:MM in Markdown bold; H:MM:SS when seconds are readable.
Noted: **11:54**
